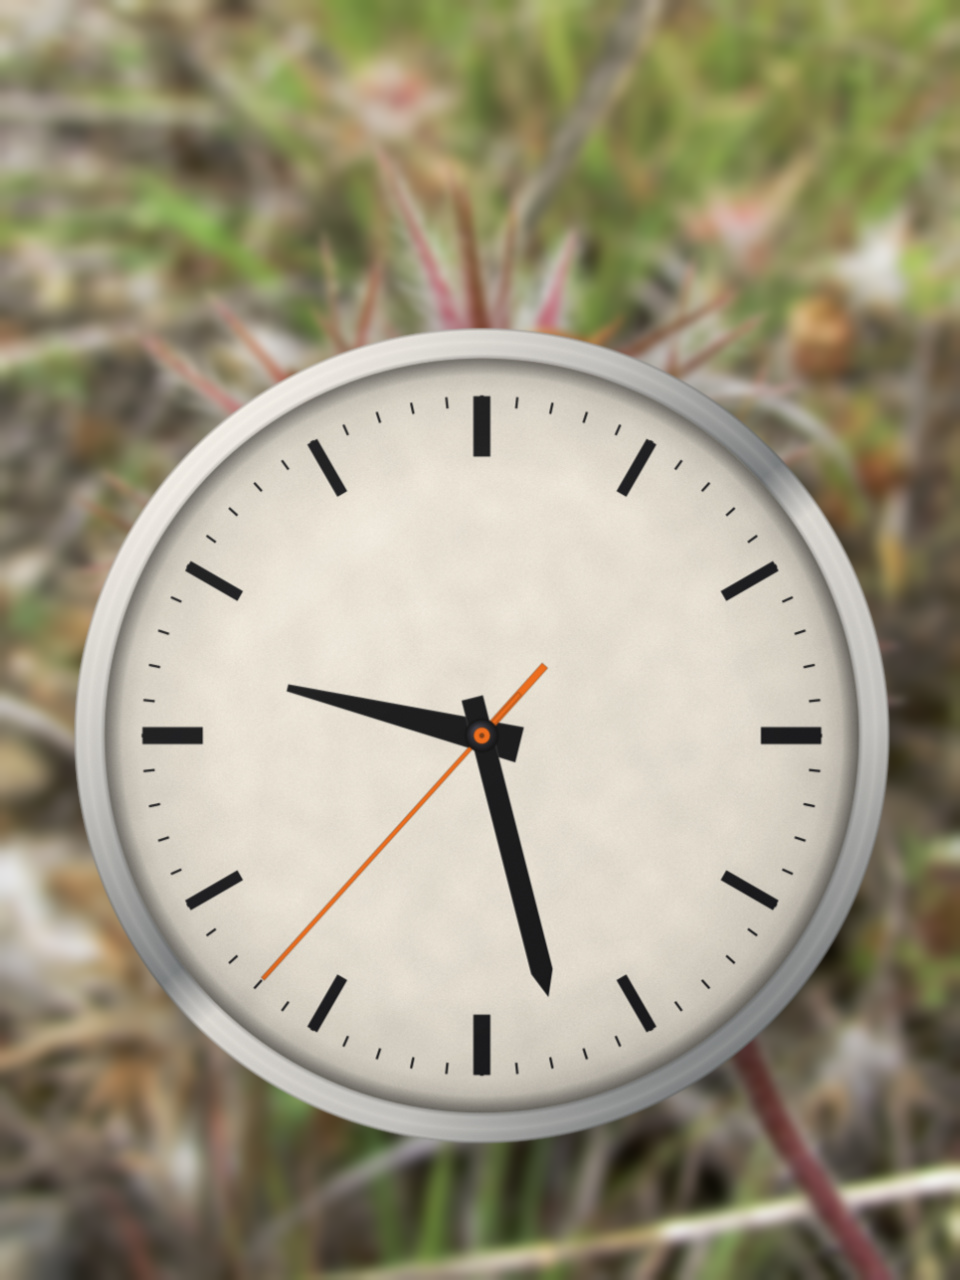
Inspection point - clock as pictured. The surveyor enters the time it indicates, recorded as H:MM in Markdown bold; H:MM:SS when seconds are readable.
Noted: **9:27:37**
